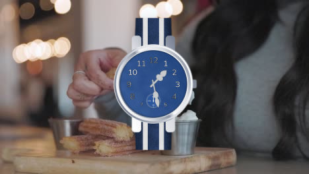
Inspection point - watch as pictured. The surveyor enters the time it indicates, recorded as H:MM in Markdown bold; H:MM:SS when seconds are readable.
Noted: **1:28**
